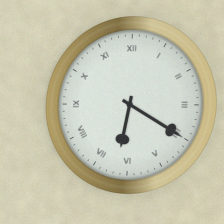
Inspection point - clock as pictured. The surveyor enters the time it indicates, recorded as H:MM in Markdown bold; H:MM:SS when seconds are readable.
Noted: **6:20**
